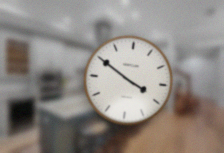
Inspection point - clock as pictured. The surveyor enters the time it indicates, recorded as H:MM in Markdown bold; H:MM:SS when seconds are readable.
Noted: **3:50**
